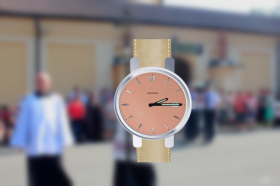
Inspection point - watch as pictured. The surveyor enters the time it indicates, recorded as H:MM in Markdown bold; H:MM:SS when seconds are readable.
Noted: **2:15**
